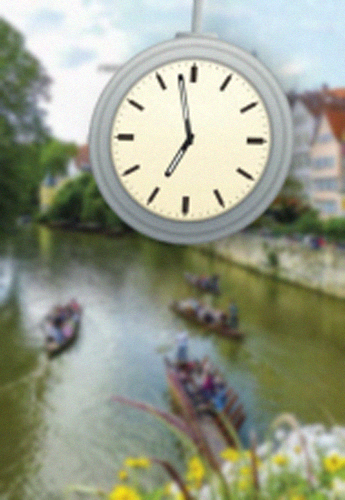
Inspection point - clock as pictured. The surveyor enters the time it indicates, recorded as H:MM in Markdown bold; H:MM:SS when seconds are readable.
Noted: **6:58**
